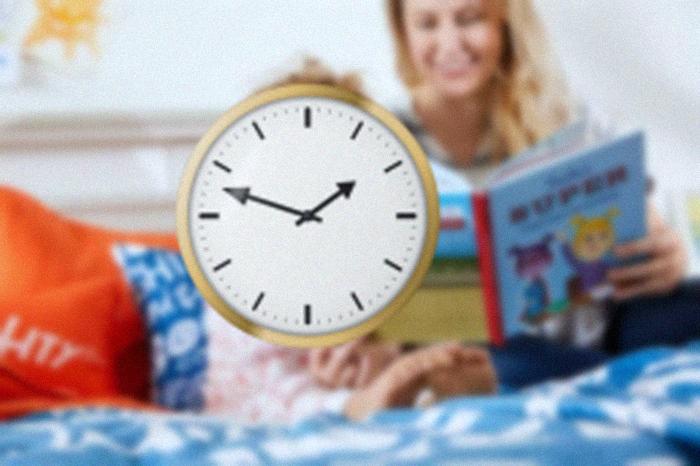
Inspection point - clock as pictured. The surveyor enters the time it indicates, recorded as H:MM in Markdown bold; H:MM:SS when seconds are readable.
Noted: **1:48**
